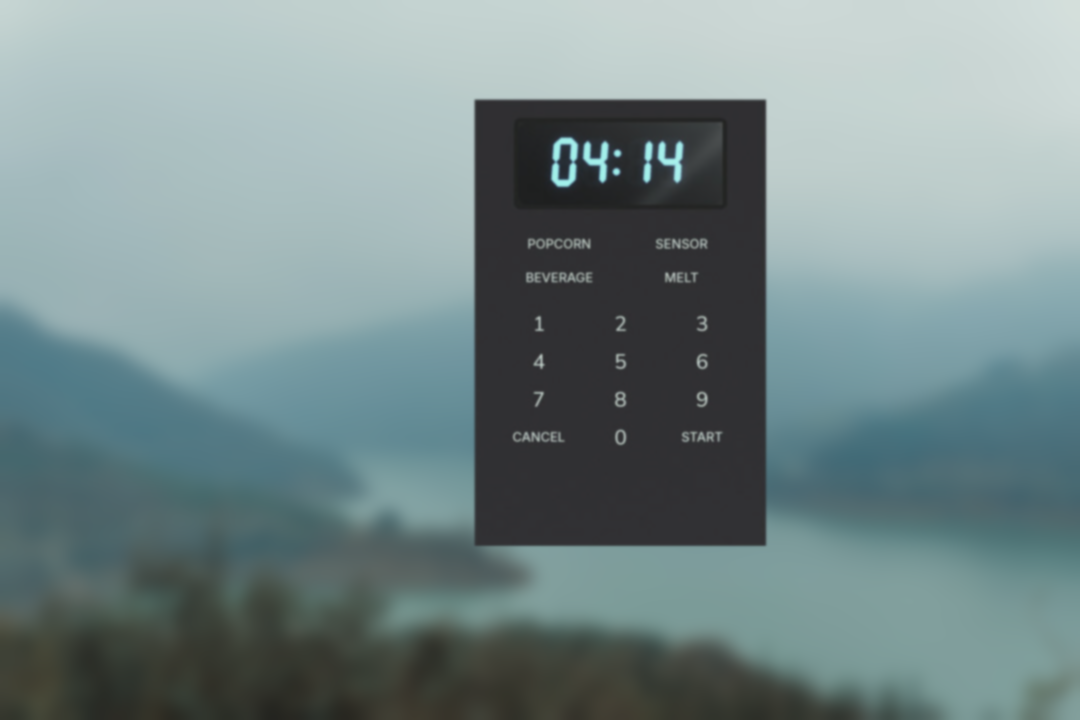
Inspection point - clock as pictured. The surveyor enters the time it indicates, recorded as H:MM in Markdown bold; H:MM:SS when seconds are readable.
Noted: **4:14**
